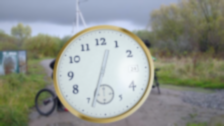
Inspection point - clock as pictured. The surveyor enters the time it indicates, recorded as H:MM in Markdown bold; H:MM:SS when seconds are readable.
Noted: **12:33**
